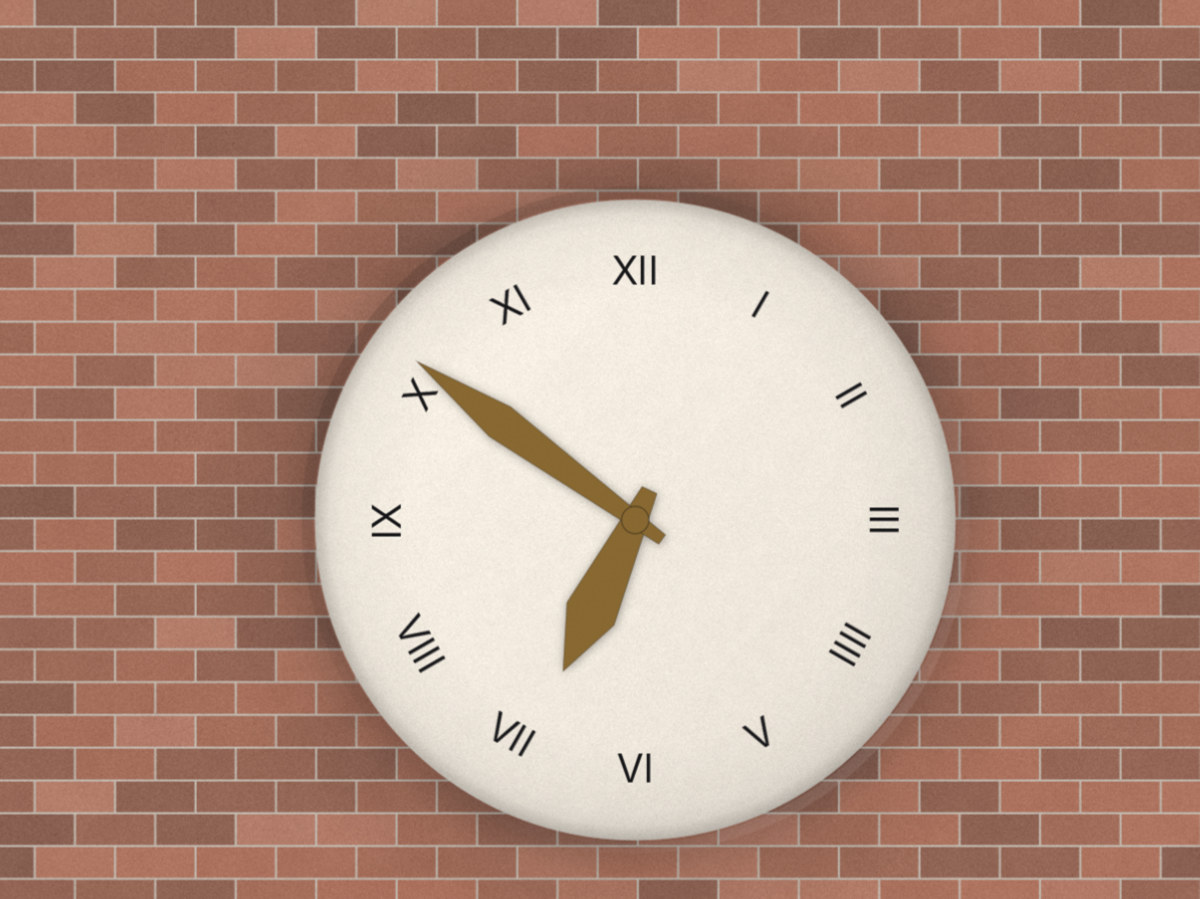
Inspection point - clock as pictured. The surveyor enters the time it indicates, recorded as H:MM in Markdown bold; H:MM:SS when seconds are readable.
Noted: **6:51**
